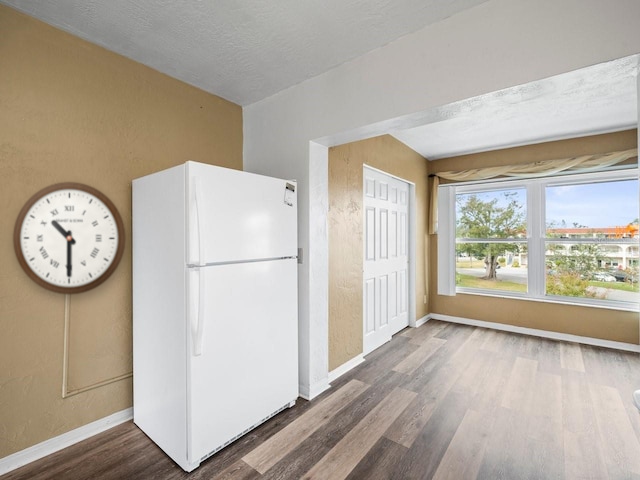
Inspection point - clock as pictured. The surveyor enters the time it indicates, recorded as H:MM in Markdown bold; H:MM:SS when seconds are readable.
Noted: **10:30**
